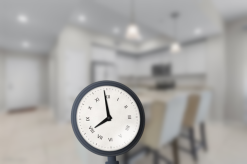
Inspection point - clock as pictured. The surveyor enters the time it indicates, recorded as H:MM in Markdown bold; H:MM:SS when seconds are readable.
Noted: **7:59**
